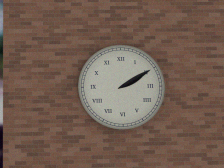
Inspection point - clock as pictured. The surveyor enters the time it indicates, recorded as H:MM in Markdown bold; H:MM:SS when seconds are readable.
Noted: **2:10**
